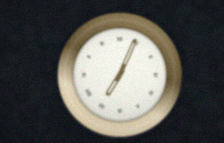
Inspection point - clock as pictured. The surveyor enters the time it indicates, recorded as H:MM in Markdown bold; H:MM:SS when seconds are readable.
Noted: **7:04**
